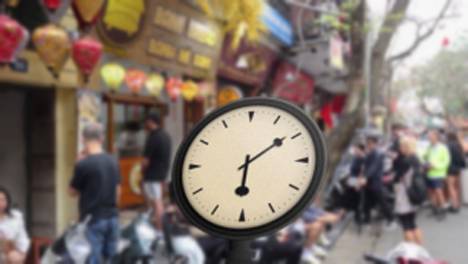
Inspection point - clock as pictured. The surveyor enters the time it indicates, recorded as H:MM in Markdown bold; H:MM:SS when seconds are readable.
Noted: **6:09**
